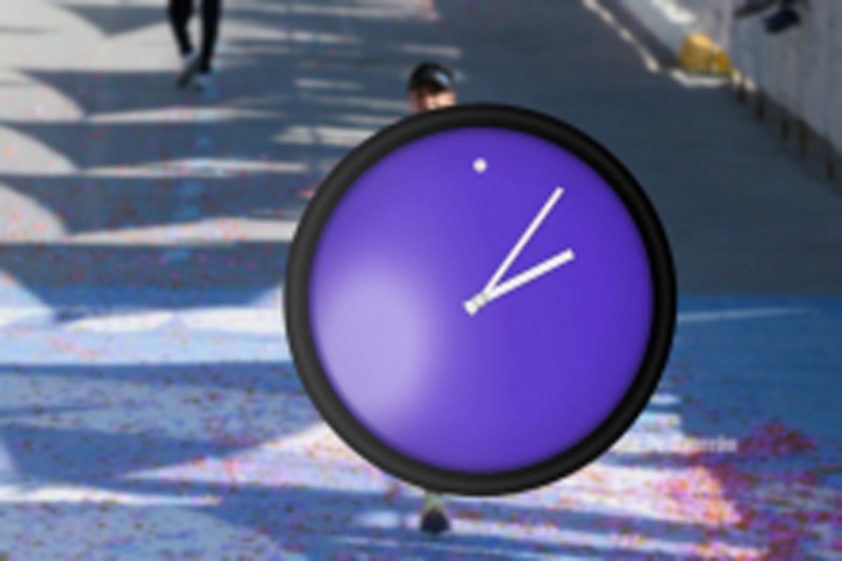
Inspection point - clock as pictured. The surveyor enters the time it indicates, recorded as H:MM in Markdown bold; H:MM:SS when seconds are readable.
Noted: **2:06**
